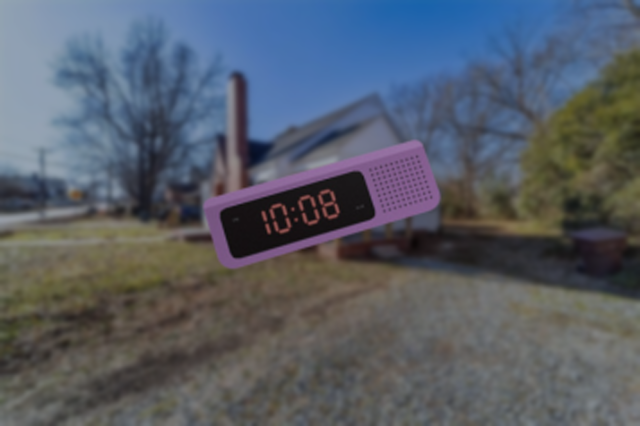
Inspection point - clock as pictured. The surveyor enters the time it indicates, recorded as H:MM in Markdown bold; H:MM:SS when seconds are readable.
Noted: **10:08**
